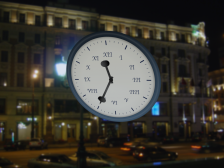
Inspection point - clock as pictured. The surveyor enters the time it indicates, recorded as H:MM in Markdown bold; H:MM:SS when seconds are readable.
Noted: **11:35**
